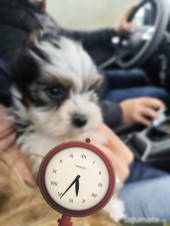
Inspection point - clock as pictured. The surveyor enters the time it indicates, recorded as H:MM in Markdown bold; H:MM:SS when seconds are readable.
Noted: **5:34**
